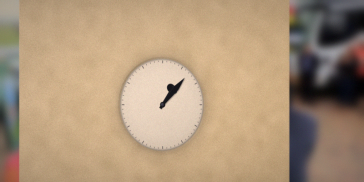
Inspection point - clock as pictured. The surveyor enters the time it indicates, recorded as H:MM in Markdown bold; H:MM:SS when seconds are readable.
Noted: **1:07**
